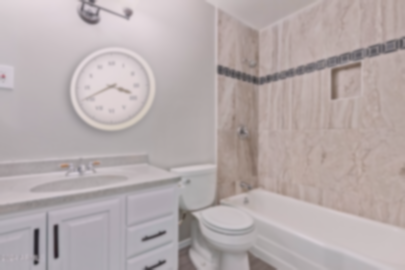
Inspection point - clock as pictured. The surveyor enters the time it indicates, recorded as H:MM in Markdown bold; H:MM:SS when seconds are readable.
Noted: **3:41**
